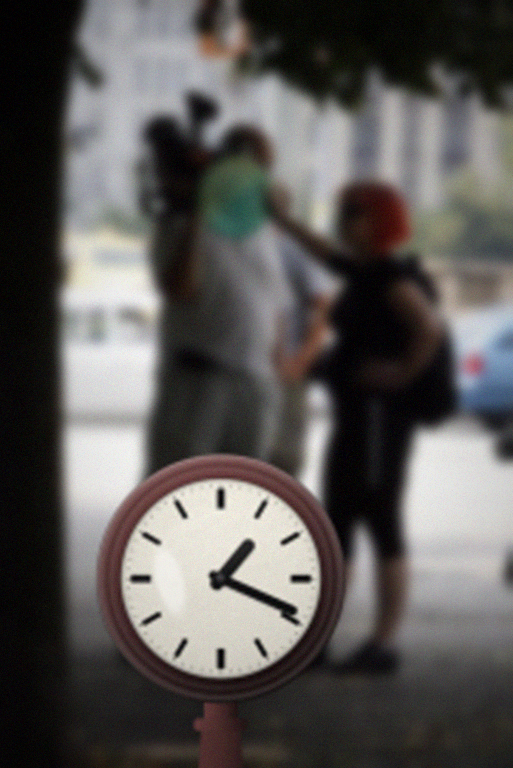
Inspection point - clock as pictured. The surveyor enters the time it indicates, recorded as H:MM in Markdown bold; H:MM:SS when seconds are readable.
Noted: **1:19**
